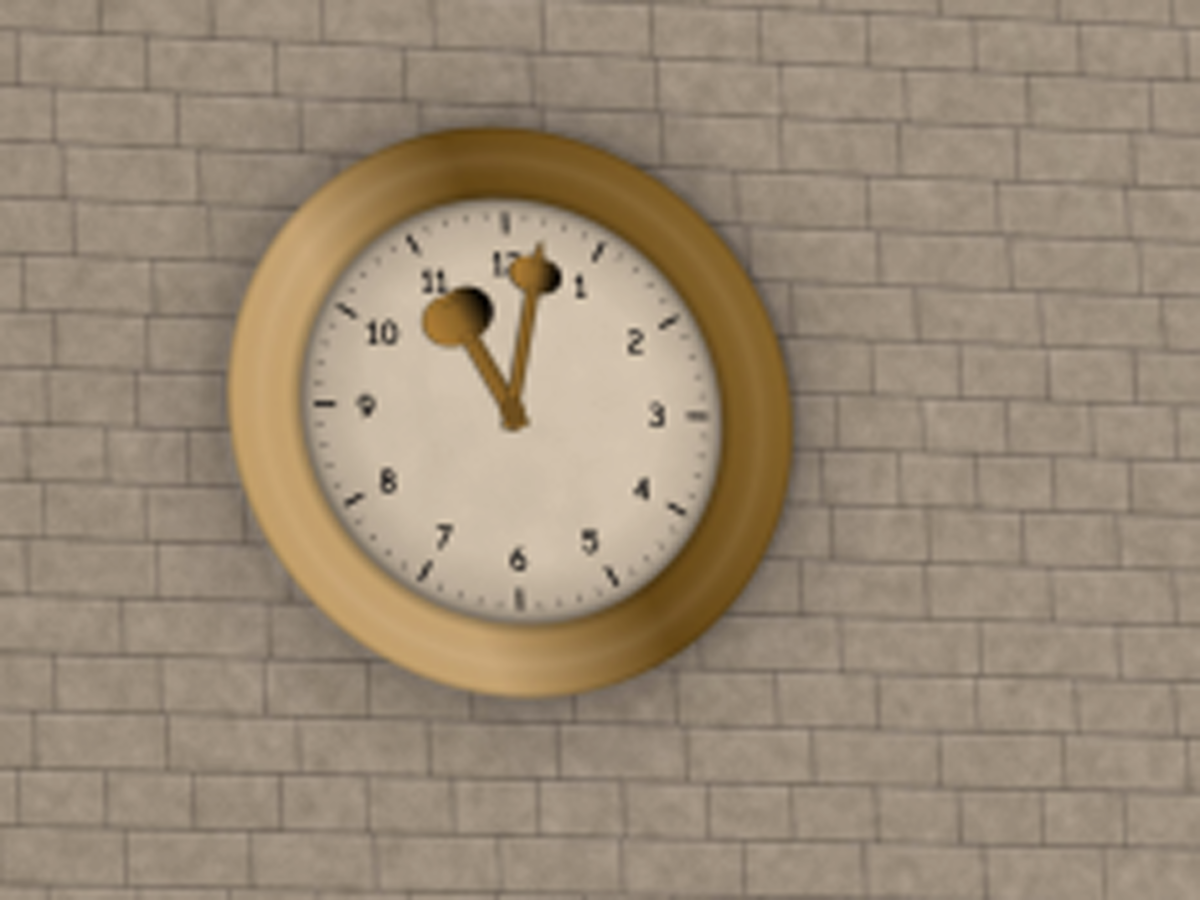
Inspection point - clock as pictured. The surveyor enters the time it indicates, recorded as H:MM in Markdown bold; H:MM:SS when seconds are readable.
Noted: **11:02**
